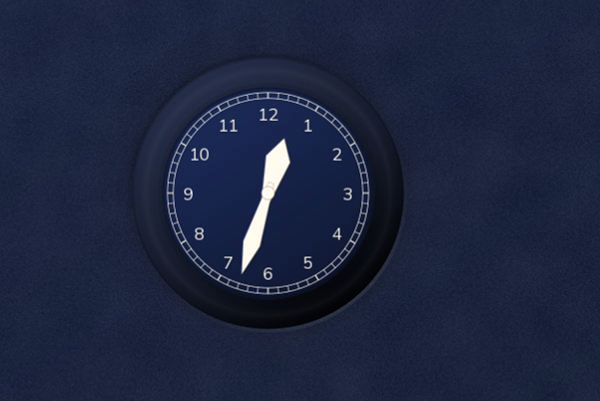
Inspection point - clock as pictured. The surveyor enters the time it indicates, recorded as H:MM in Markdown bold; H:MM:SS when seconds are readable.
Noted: **12:33**
